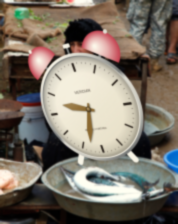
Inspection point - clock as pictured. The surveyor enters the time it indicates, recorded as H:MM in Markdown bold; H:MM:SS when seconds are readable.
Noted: **9:33**
